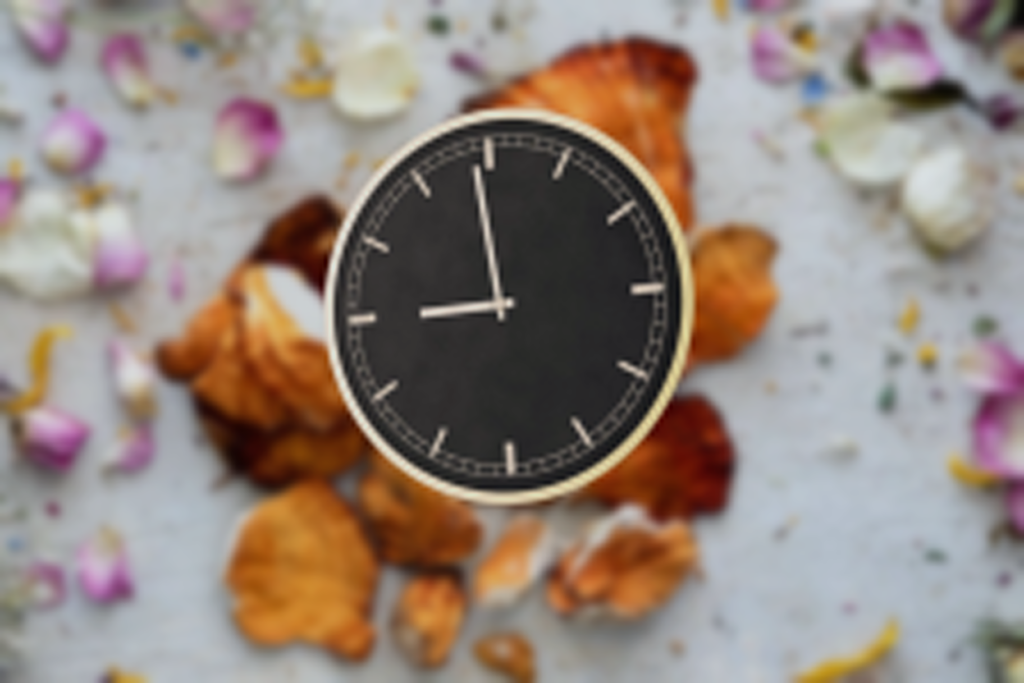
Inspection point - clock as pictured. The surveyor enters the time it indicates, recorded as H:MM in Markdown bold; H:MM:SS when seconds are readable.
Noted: **8:59**
